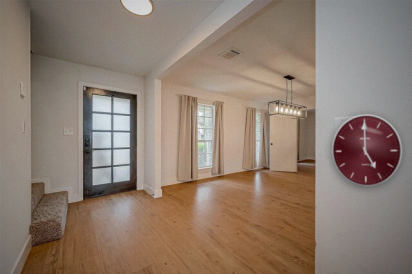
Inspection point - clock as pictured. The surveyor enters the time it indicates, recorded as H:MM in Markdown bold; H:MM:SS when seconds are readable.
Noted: **5:00**
